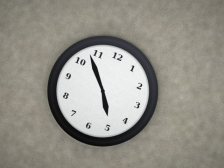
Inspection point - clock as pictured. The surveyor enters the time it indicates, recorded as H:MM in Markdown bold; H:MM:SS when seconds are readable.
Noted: **4:53**
